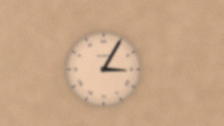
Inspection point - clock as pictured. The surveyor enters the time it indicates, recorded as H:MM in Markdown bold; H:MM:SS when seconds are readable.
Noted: **3:05**
